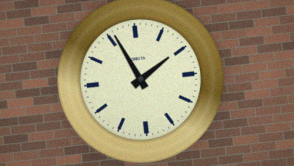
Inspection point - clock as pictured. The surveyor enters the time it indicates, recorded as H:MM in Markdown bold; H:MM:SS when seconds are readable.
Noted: **1:56**
